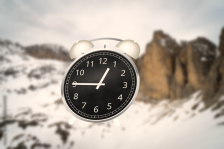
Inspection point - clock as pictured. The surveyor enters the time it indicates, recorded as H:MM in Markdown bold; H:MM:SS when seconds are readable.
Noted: **12:45**
